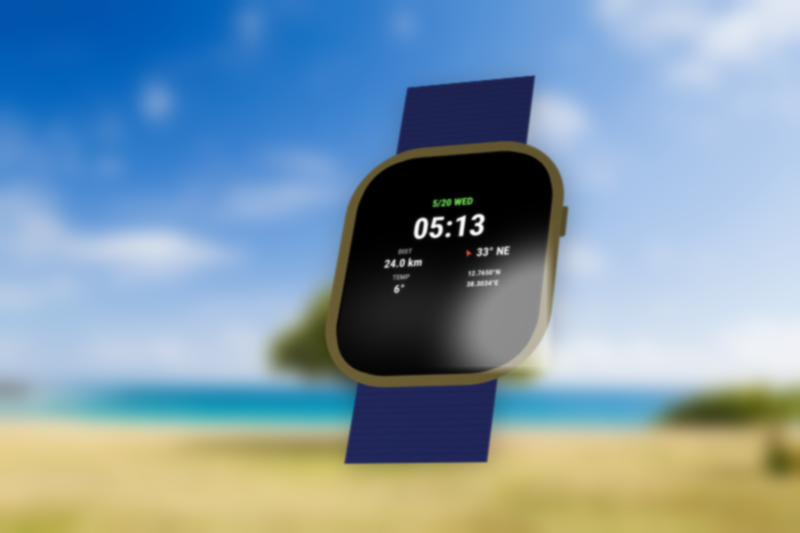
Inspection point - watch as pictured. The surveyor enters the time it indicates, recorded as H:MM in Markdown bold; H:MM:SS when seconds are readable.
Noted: **5:13**
